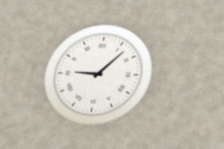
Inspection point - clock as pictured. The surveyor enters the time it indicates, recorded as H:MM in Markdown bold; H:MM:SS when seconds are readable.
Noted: **9:07**
